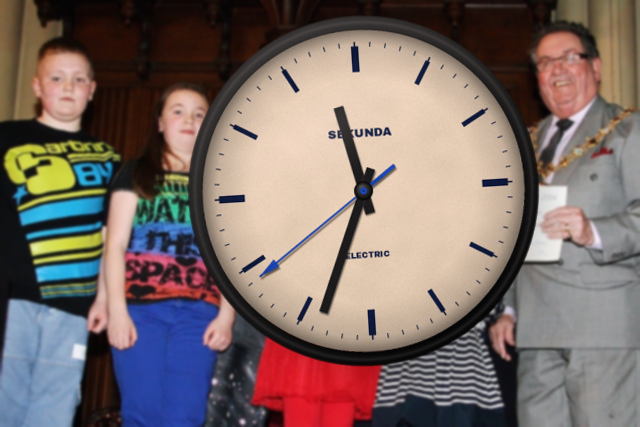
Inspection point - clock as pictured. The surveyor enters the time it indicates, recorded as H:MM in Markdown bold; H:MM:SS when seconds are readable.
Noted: **11:33:39**
